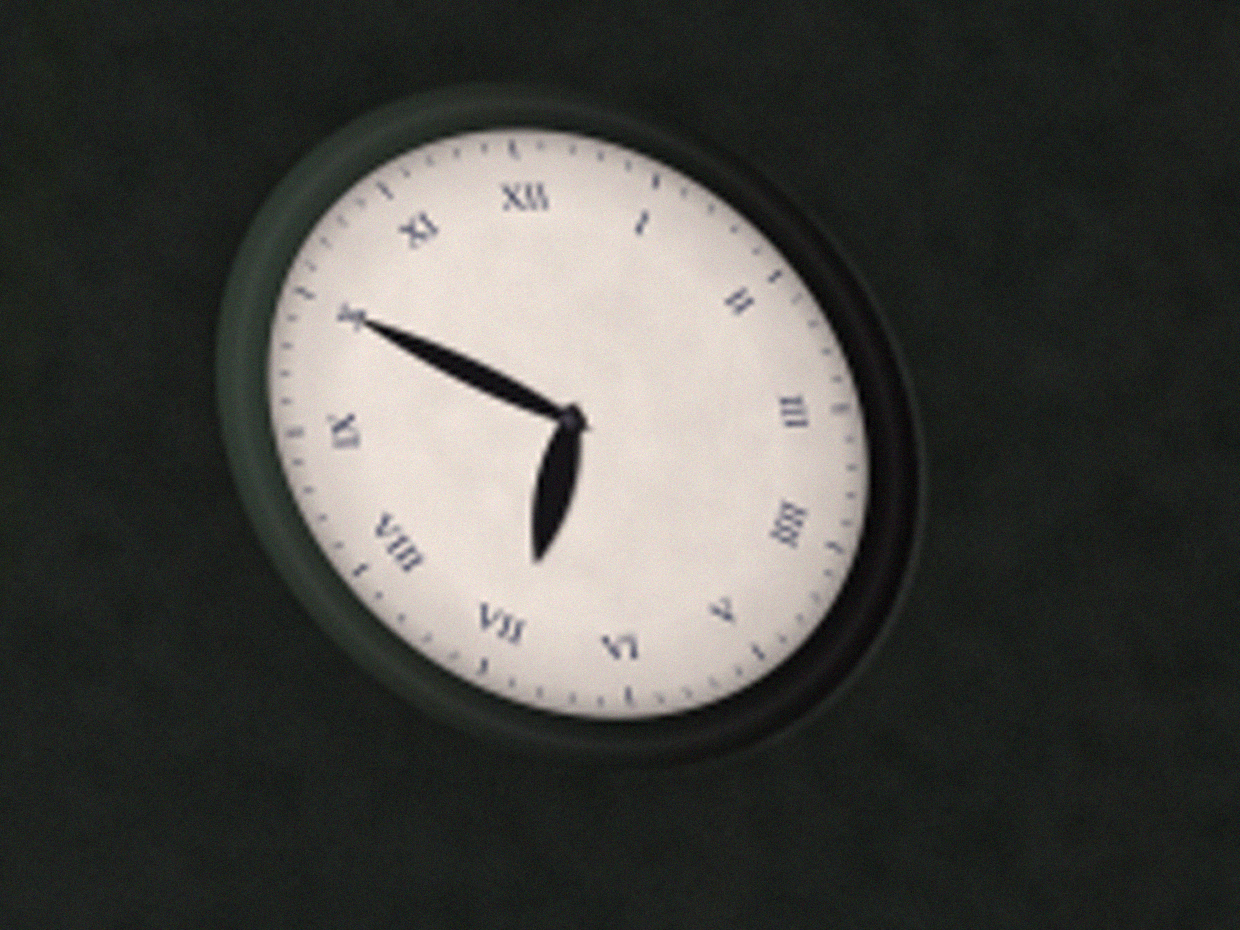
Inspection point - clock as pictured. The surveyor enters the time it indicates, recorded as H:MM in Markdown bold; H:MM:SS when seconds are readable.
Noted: **6:50**
